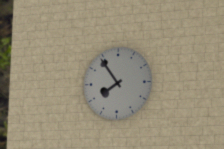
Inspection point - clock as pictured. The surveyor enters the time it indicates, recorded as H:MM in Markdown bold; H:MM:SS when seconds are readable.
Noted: **7:54**
